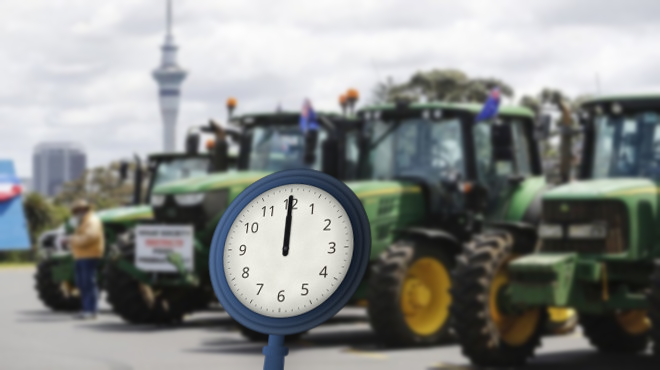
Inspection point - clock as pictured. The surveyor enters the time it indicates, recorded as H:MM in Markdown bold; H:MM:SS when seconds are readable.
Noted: **12:00**
